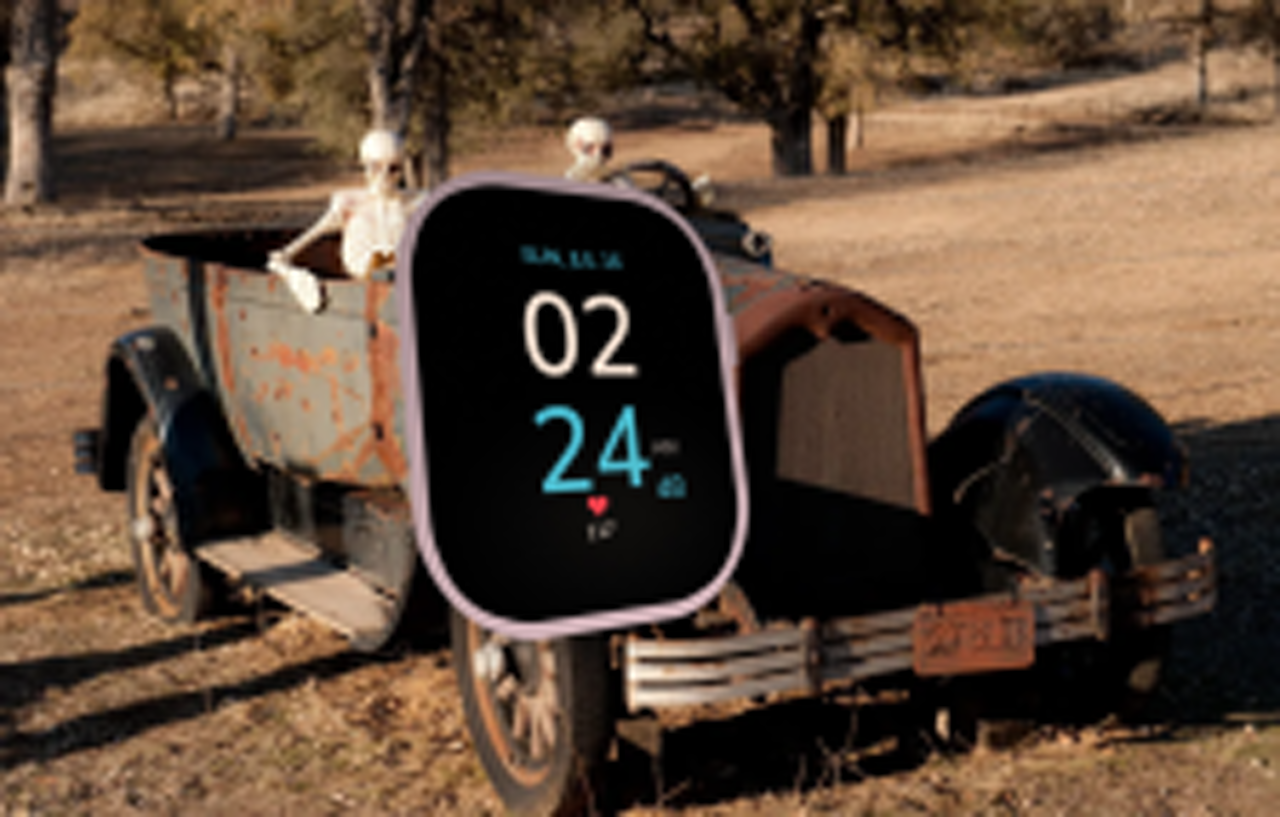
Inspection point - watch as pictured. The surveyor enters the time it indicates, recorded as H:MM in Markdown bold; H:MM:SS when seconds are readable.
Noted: **2:24**
